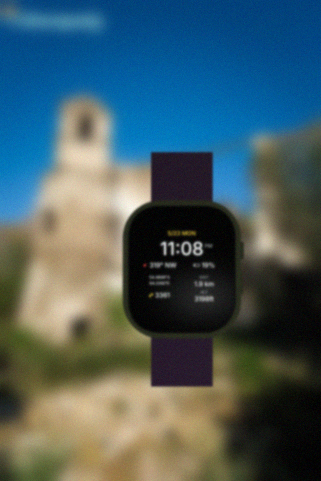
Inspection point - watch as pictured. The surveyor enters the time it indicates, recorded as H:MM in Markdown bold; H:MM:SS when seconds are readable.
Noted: **11:08**
